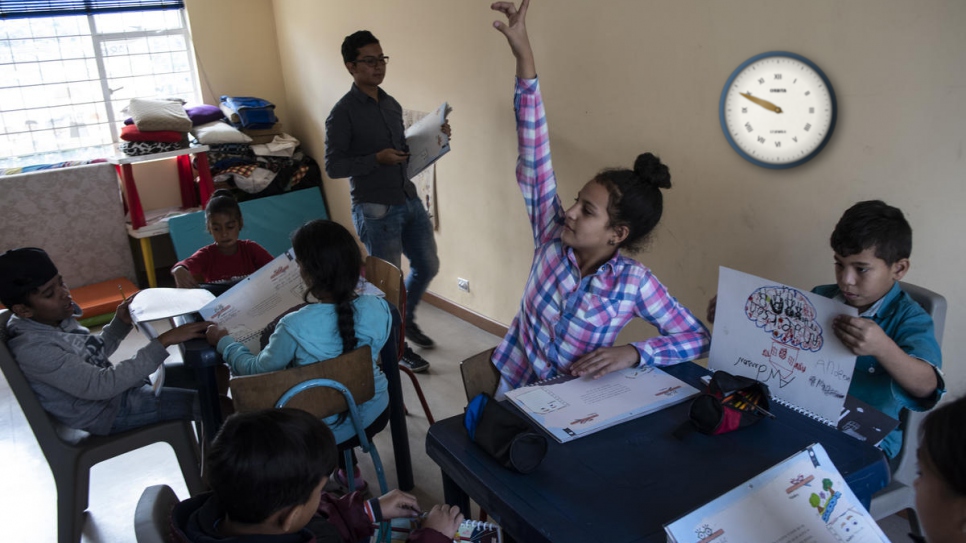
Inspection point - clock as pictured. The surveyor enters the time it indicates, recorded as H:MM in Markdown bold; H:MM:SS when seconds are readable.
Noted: **9:49**
